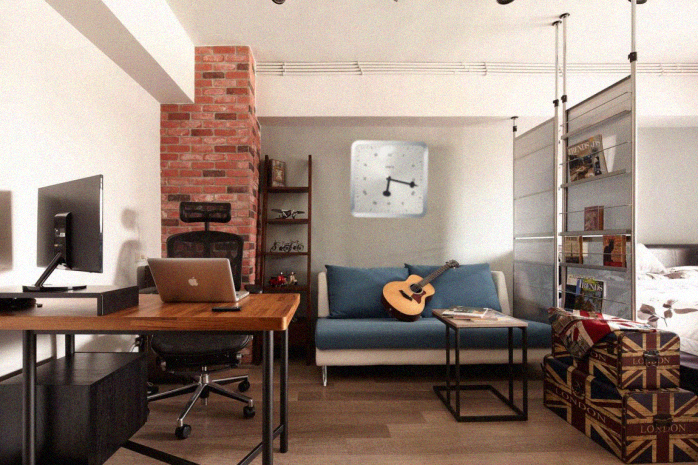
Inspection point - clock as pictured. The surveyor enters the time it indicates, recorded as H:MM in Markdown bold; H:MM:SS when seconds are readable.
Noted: **6:17**
